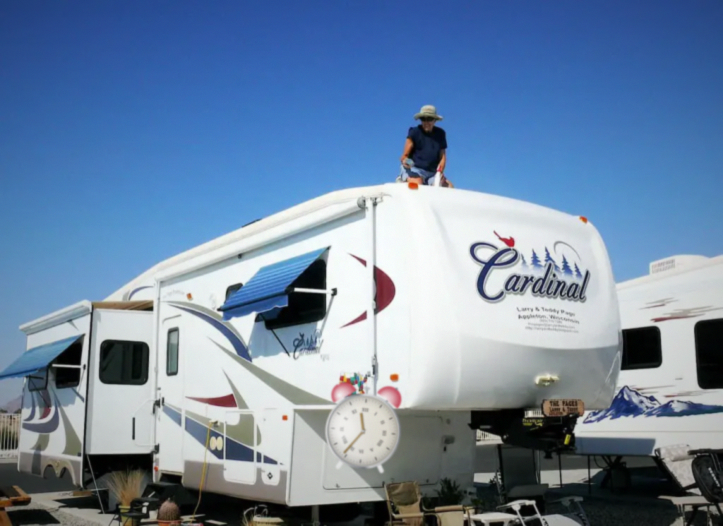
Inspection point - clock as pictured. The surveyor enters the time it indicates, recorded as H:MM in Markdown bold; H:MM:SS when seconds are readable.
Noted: **11:36**
